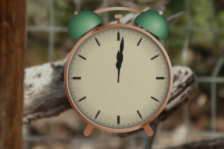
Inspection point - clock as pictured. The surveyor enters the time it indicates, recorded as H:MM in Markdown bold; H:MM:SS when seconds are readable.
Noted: **12:01**
